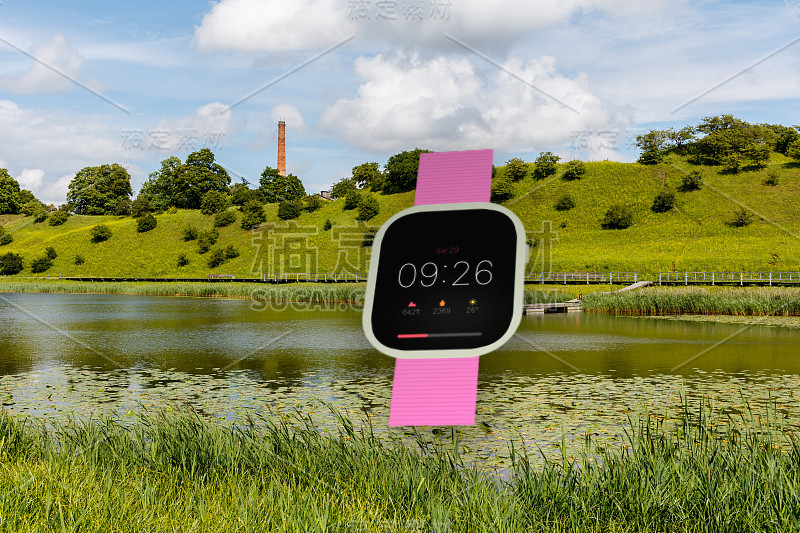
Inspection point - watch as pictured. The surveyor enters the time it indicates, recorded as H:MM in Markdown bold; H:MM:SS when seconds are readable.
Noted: **9:26**
